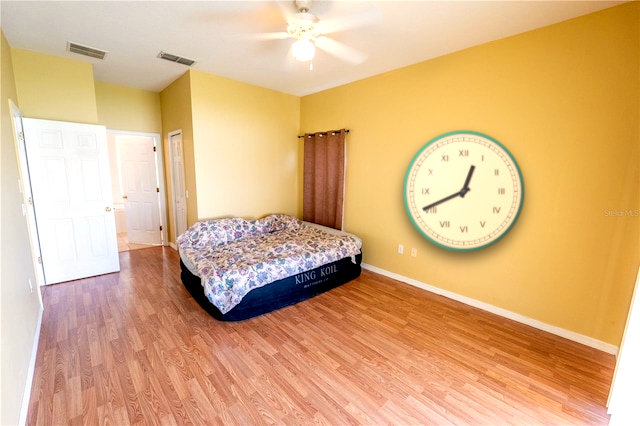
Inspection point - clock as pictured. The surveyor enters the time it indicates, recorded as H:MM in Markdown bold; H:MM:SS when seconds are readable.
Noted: **12:41**
